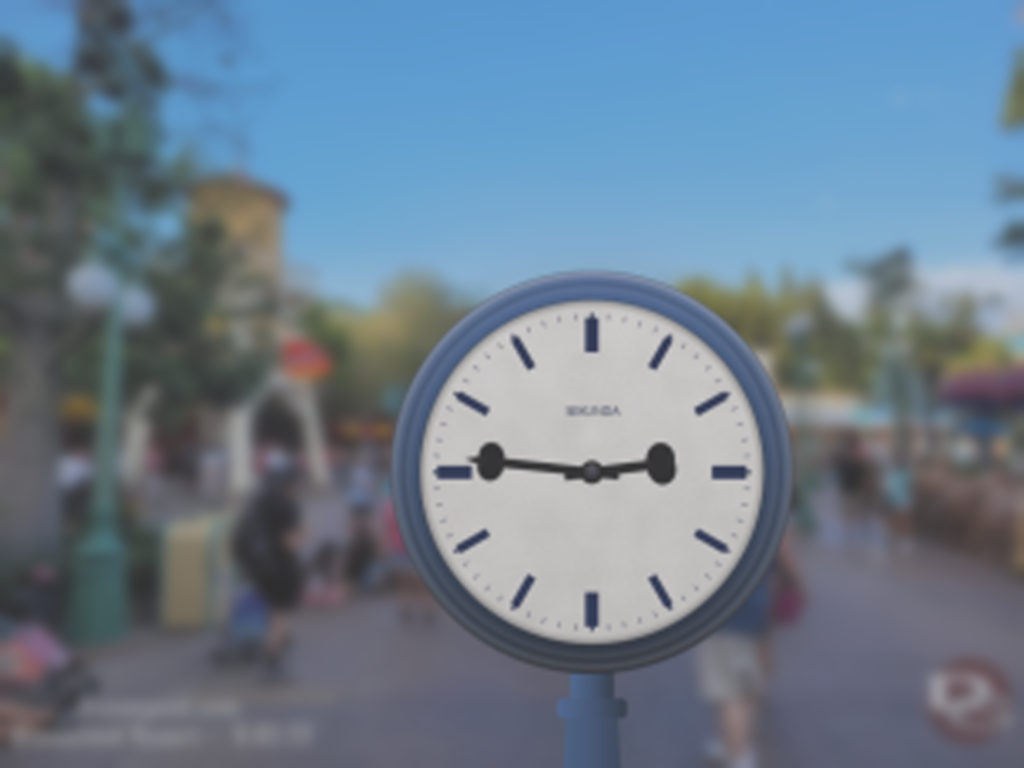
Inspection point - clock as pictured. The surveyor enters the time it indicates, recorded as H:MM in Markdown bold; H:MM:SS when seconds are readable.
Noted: **2:46**
